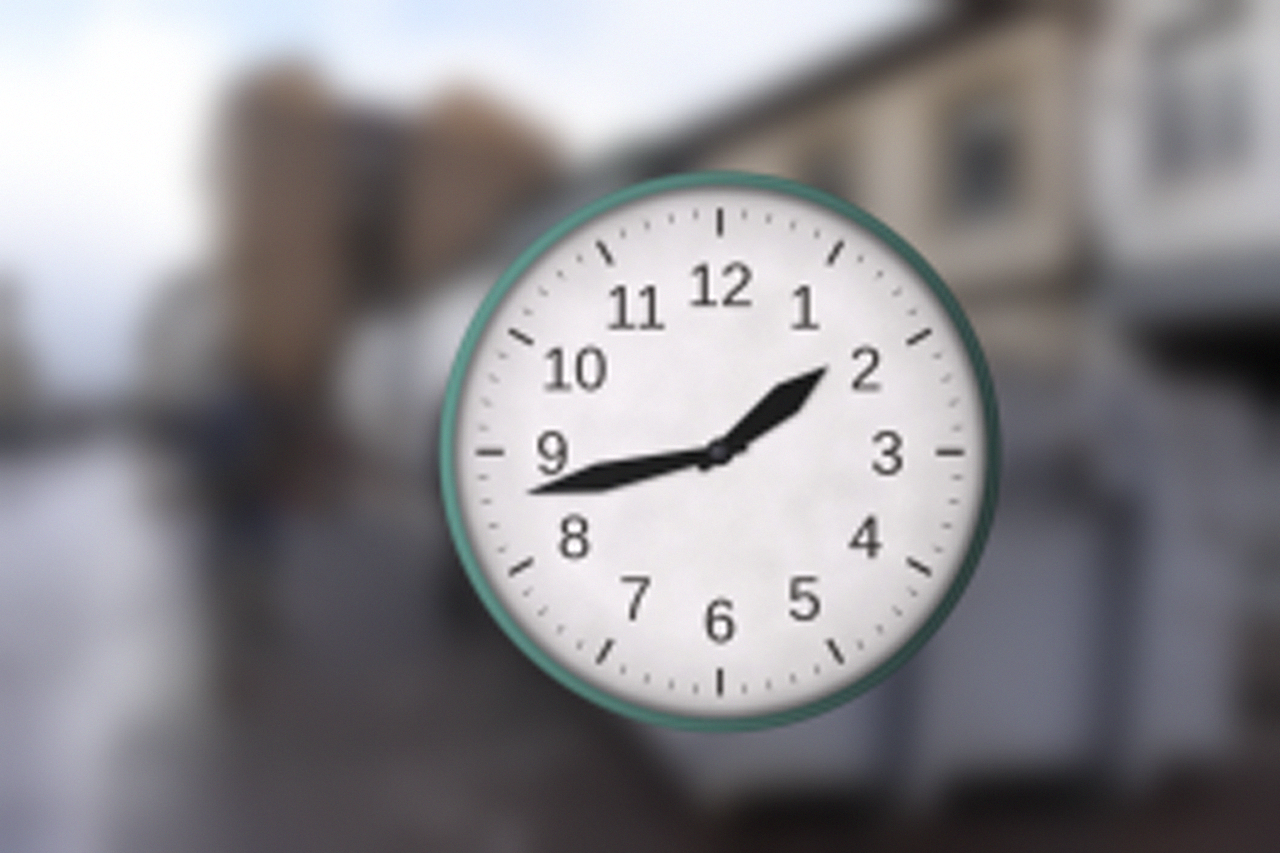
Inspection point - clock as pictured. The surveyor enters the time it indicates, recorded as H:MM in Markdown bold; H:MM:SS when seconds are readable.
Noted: **1:43**
